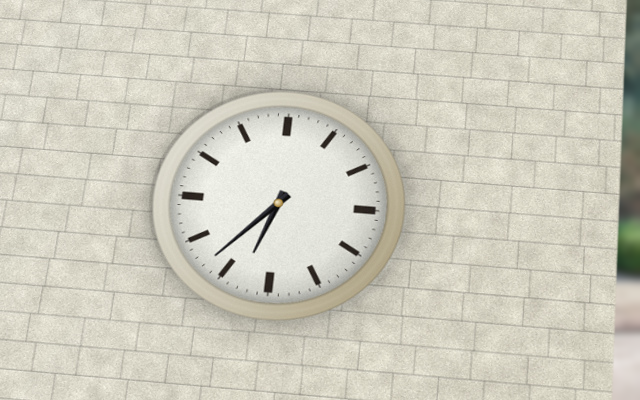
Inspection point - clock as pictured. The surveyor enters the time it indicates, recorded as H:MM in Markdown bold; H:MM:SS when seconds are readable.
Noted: **6:37**
